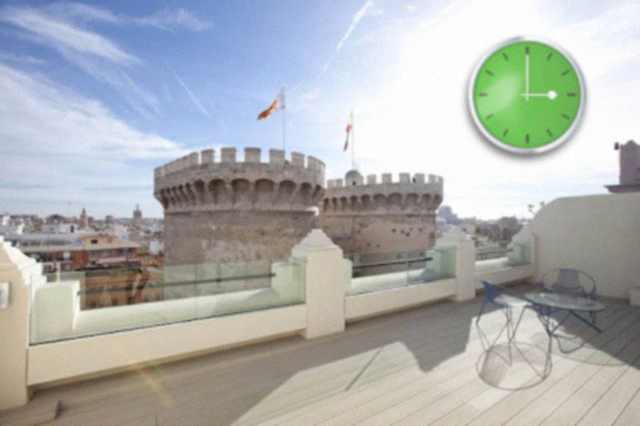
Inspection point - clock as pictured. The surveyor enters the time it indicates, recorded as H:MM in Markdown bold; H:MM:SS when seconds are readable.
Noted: **3:00**
